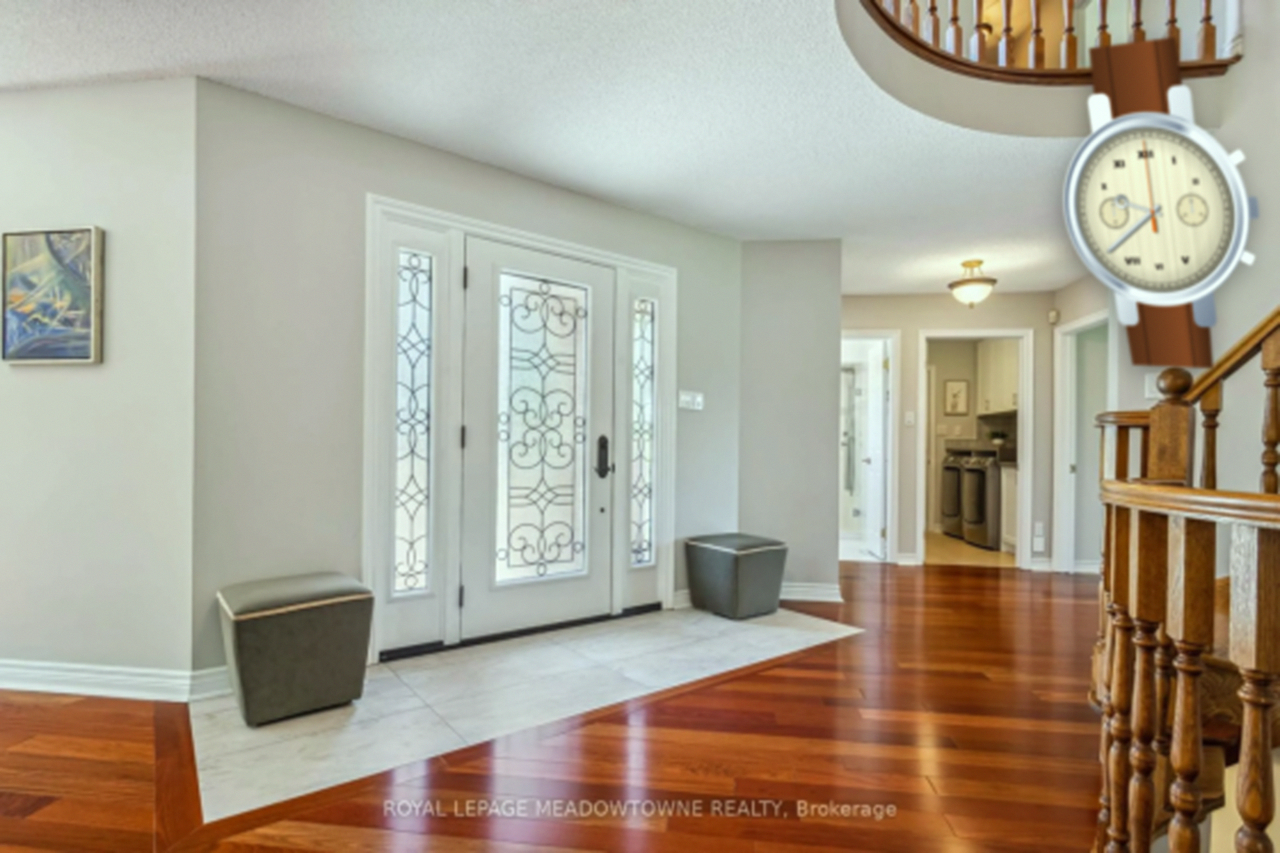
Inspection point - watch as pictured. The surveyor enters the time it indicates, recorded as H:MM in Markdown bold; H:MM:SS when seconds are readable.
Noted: **9:39**
